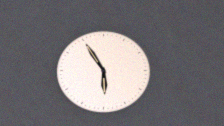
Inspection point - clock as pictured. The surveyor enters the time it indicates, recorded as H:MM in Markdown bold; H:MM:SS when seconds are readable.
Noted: **5:55**
